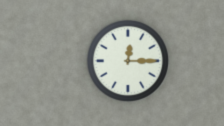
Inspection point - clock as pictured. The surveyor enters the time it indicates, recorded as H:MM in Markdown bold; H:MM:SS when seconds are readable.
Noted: **12:15**
